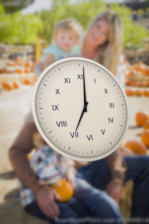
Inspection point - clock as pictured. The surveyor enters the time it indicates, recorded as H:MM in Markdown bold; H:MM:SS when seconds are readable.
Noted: **7:01**
